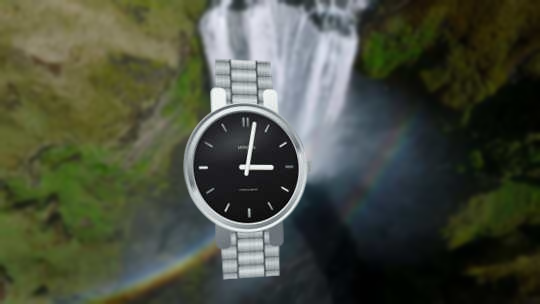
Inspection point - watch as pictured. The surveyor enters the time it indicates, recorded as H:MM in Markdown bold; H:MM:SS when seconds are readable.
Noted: **3:02**
